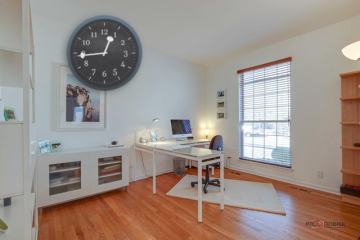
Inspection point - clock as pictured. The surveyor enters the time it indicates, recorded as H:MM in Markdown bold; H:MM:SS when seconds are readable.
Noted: **12:44**
